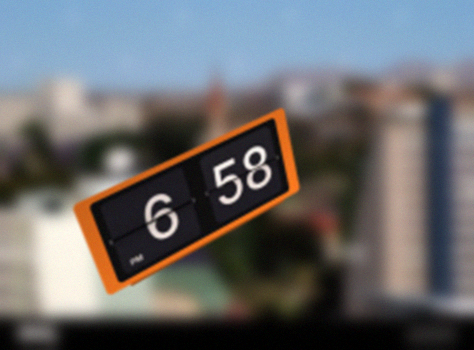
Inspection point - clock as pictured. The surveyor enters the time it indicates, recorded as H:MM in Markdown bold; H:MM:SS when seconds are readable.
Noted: **6:58**
